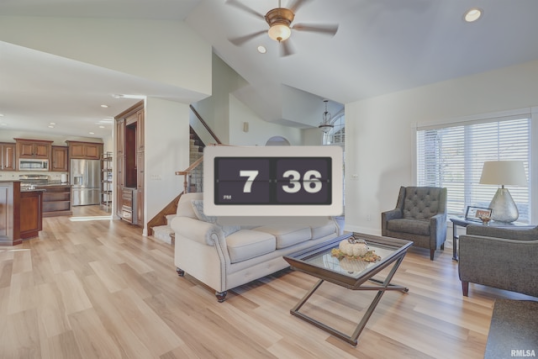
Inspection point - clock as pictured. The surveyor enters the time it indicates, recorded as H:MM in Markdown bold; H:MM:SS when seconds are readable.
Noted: **7:36**
